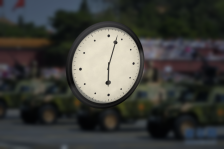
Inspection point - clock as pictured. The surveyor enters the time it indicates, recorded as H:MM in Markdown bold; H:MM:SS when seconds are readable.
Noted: **6:03**
